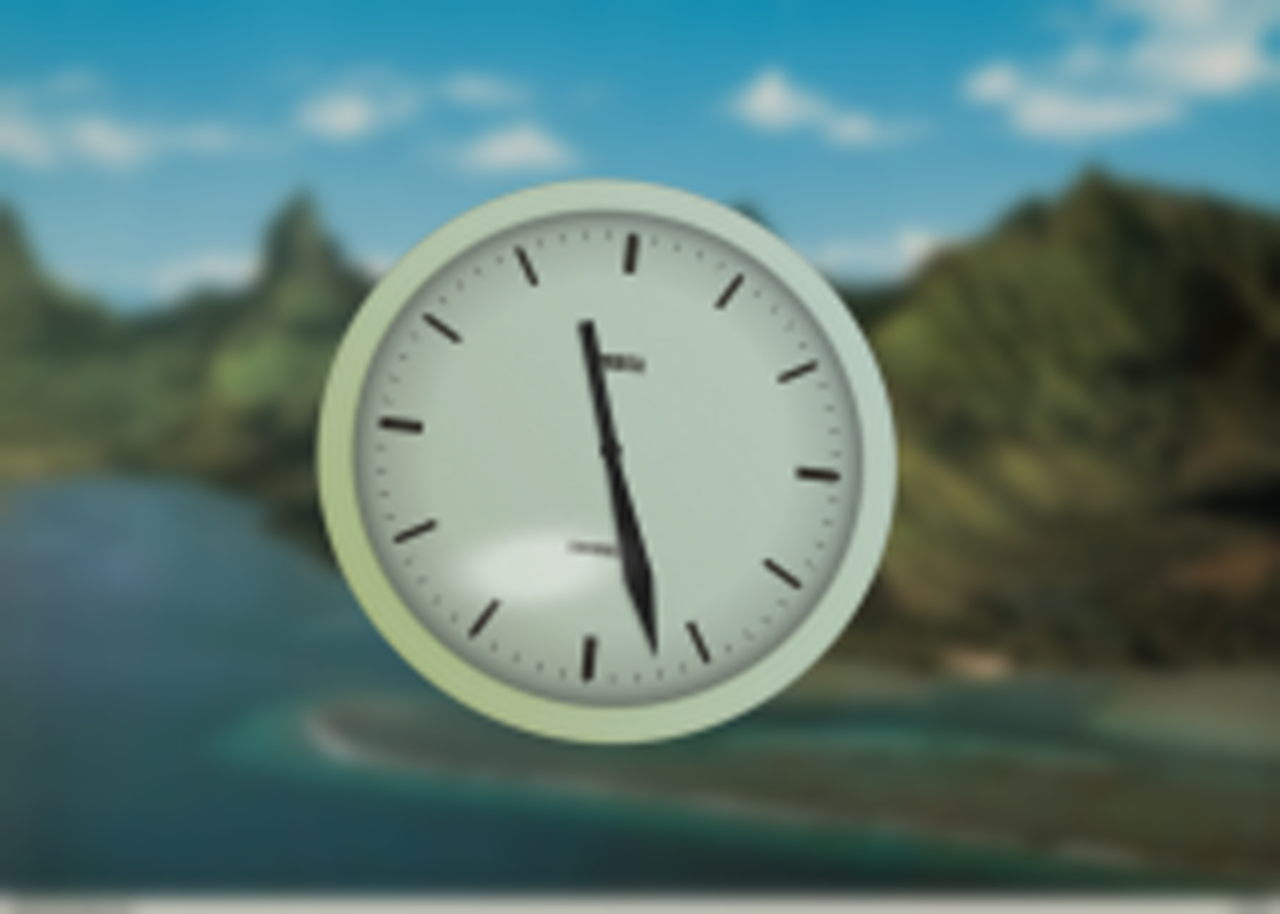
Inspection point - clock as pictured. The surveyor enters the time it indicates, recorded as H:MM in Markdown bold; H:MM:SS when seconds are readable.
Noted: **11:27**
